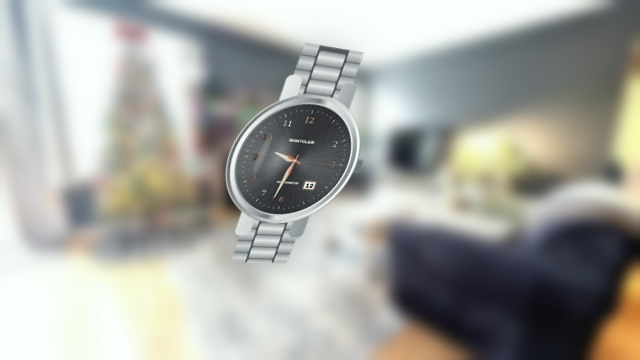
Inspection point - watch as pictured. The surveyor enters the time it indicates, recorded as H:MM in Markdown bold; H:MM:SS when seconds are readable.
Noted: **9:32**
